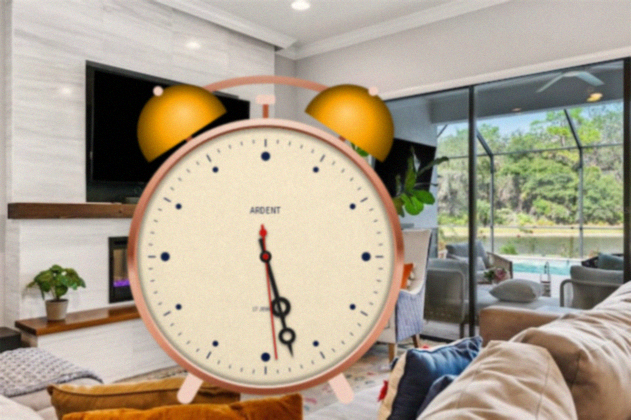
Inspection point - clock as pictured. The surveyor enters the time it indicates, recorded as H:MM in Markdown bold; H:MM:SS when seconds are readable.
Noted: **5:27:29**
